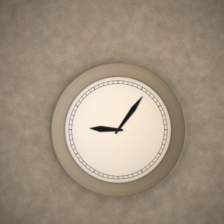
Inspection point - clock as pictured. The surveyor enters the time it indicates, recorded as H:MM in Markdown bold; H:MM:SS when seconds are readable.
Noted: **9:06**
